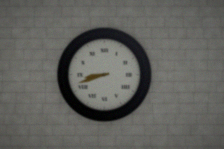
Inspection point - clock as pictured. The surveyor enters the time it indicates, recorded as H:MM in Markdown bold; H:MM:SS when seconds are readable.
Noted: **8:42**
